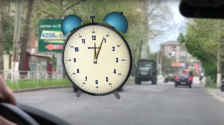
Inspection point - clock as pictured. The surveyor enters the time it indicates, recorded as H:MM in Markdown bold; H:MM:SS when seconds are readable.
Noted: **12:04**
